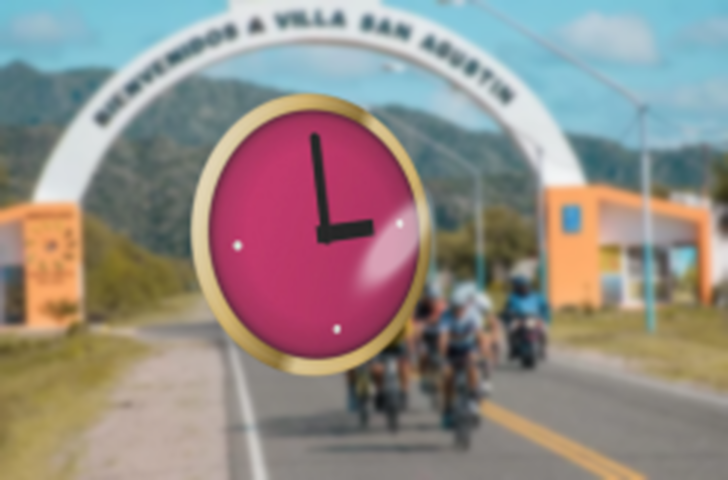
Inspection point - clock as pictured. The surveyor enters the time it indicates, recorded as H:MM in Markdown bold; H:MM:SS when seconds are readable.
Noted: **3:00**
